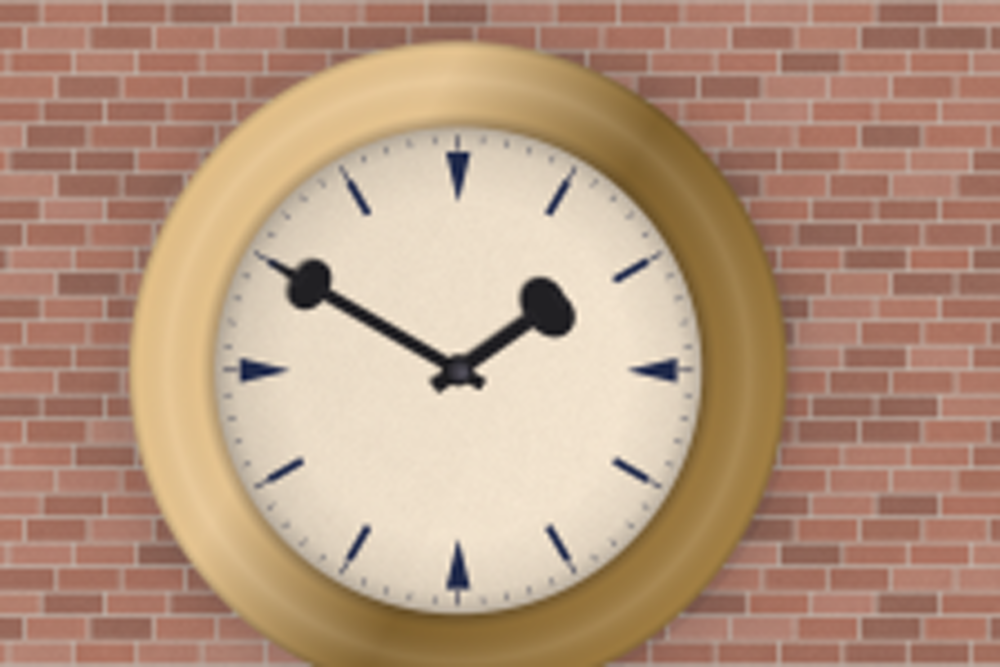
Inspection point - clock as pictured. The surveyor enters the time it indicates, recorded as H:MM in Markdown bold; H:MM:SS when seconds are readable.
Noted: **1:50**
